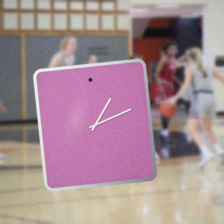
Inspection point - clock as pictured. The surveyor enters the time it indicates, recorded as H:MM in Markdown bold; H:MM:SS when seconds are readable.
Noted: **1:12**
